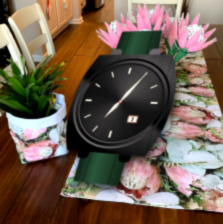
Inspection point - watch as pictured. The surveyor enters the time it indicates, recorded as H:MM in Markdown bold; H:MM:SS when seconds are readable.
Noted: **7:05**
